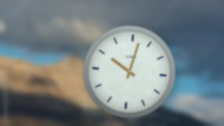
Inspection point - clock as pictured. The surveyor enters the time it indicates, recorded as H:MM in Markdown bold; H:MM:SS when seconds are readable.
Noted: **10:02**
